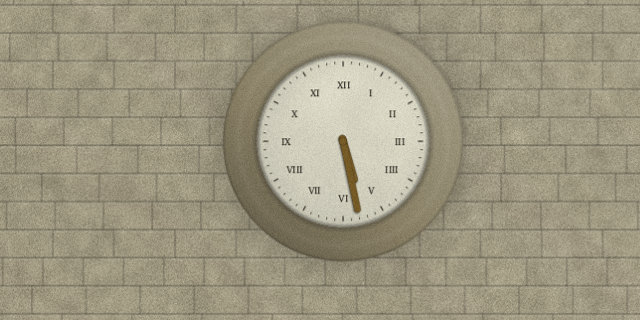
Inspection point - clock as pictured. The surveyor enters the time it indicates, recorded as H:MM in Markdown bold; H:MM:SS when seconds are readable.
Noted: **5:28**
